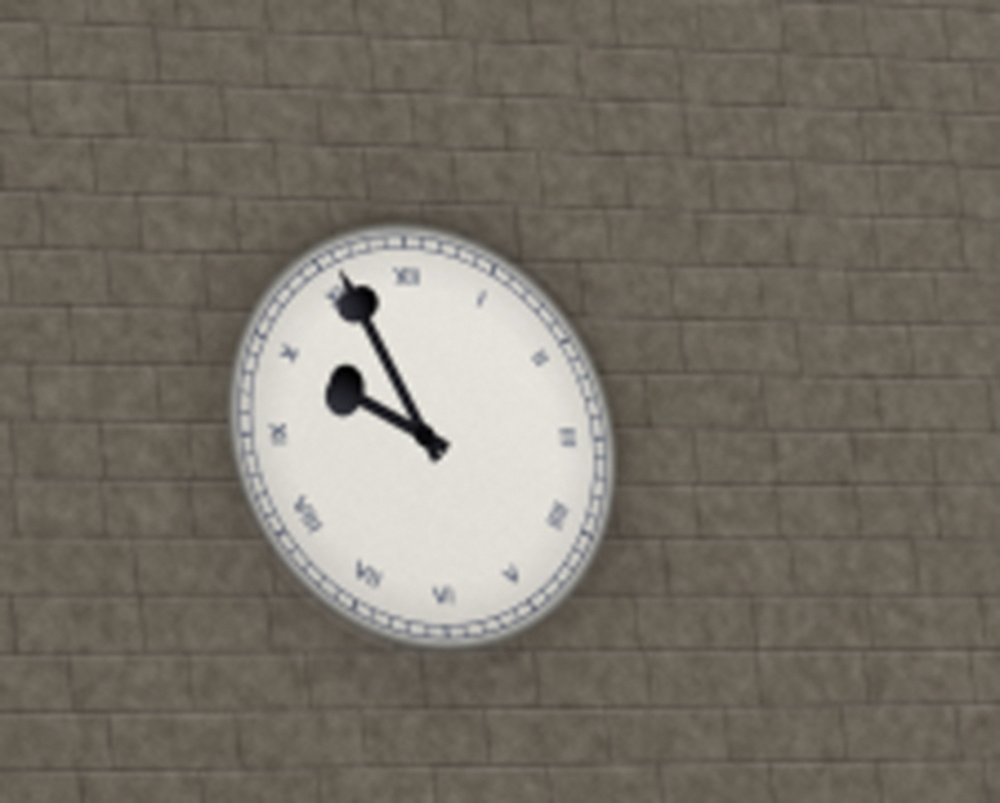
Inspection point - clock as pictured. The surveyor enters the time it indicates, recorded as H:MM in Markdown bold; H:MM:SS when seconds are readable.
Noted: **9:56**
